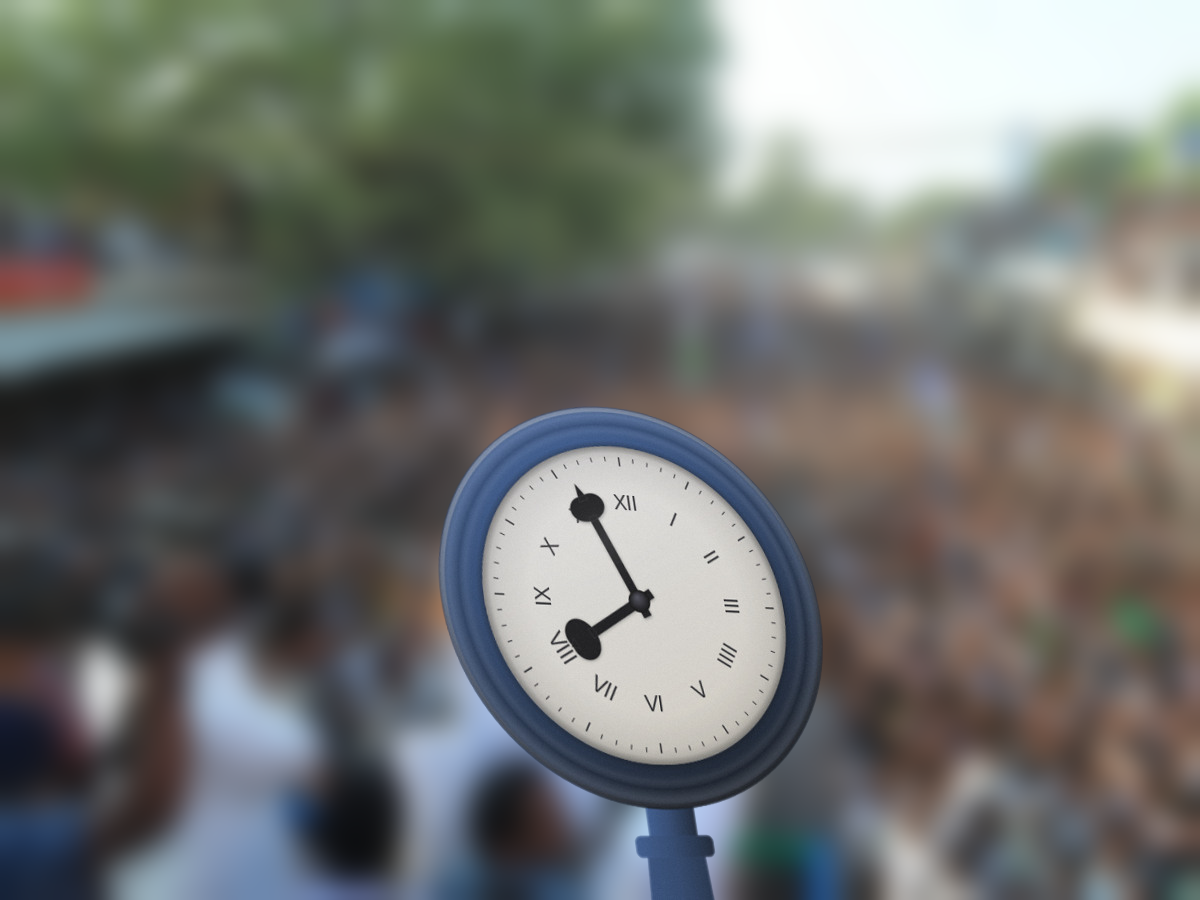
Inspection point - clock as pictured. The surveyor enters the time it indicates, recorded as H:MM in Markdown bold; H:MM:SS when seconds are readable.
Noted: **7:56**
